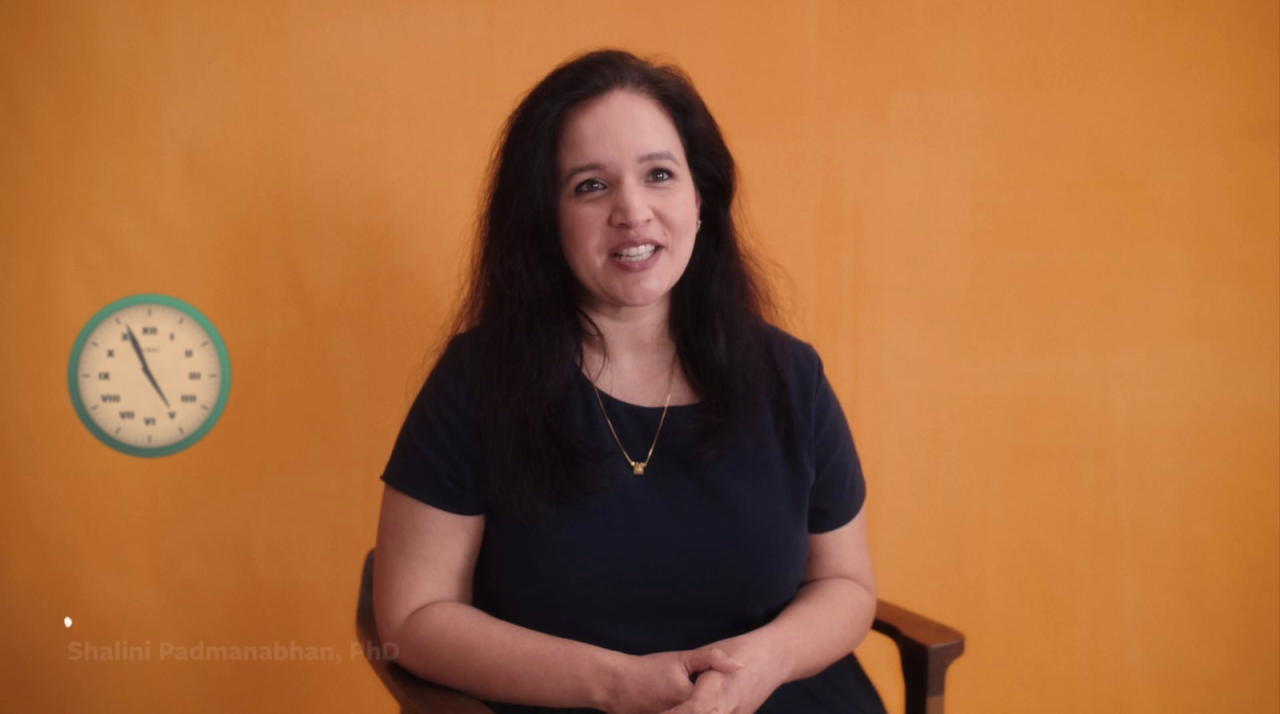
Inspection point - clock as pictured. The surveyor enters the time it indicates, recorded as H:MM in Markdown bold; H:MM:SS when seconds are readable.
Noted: **4:56**
